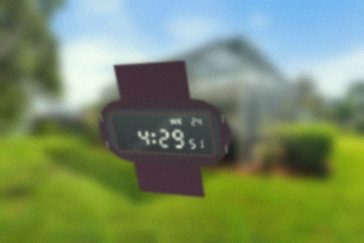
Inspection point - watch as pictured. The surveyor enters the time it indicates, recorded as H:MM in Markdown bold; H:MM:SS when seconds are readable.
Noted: **4:29**
